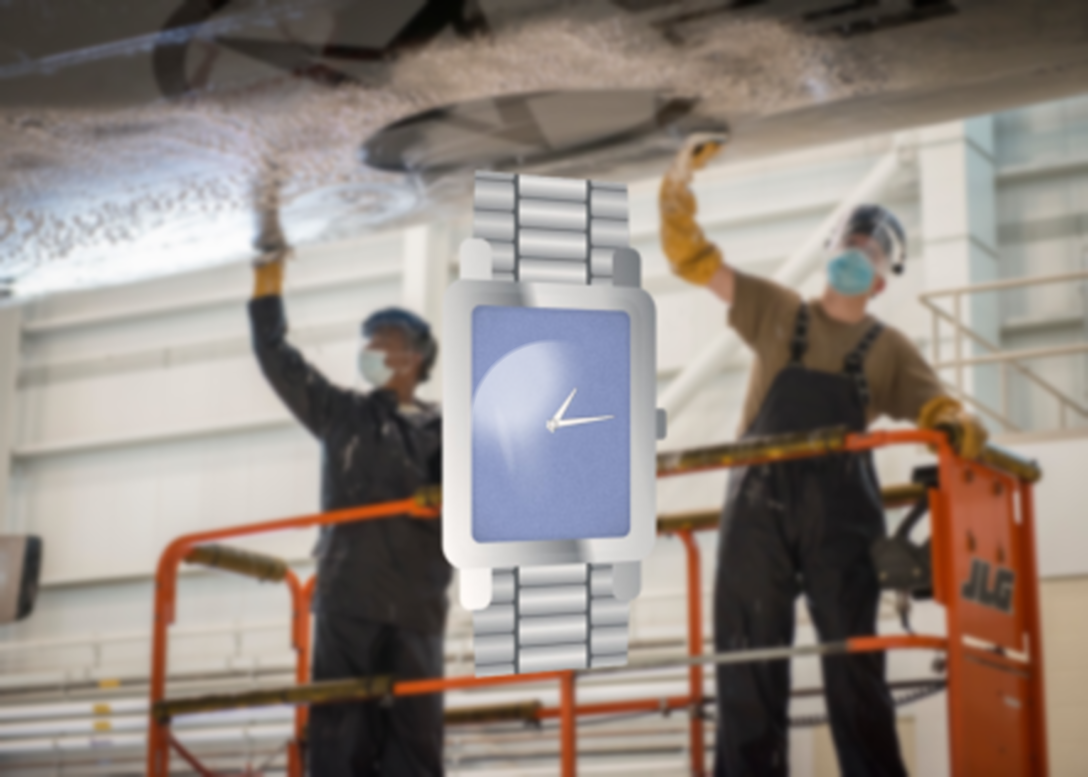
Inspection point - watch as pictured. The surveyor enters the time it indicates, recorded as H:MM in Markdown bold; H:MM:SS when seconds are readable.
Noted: **1:14**
